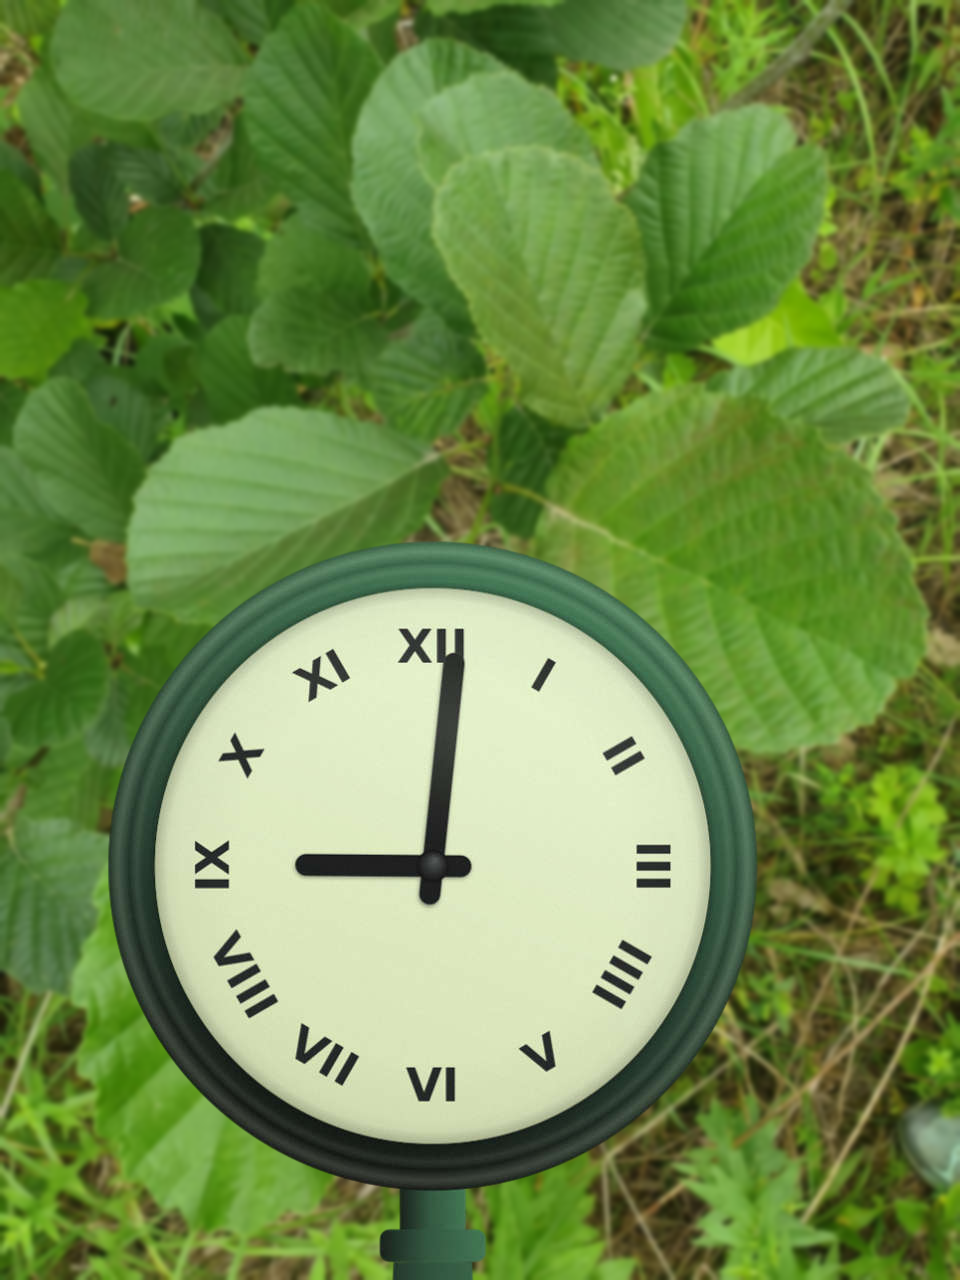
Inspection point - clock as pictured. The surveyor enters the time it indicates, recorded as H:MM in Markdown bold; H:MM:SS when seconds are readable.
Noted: **9:01**
